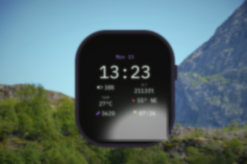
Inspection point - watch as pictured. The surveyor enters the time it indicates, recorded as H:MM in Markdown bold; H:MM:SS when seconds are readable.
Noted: **13:23**
